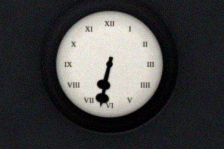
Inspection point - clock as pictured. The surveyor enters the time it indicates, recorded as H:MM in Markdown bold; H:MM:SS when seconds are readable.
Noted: **6:32**
